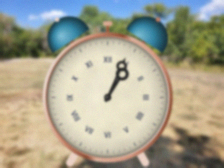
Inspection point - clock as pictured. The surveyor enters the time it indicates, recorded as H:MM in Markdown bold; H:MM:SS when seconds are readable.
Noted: **1:04**
